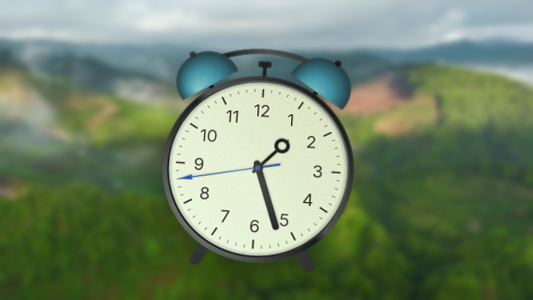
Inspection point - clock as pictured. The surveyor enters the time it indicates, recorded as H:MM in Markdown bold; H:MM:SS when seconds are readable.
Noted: **1:26:43**
